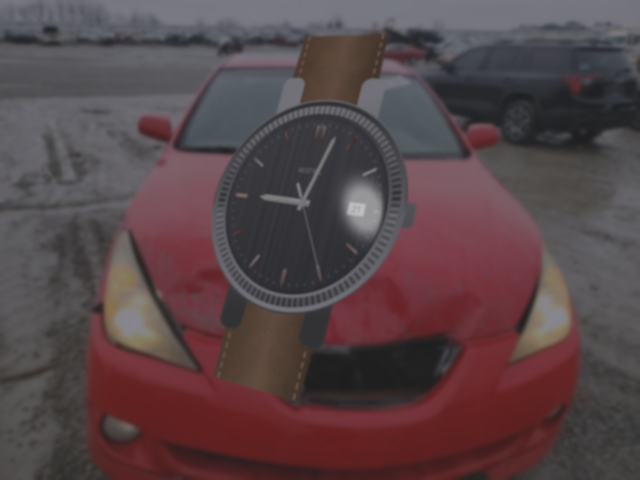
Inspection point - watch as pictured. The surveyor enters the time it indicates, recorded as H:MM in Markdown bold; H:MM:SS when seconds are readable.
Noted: **9:02:25**
